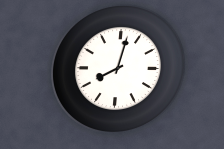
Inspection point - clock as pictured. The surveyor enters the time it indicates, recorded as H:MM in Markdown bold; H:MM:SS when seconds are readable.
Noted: **8:02**
